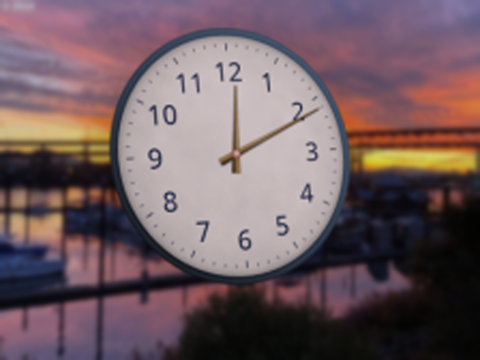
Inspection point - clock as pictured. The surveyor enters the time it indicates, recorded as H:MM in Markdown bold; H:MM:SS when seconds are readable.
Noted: **12:11**
